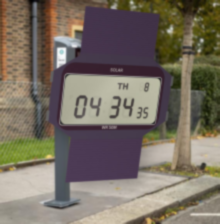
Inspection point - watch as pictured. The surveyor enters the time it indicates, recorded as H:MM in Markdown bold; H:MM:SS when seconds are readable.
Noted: **4:34:35**
